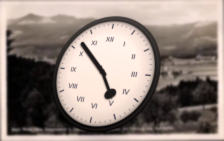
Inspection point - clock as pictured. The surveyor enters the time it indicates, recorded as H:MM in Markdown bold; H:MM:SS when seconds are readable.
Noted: **4:52**
